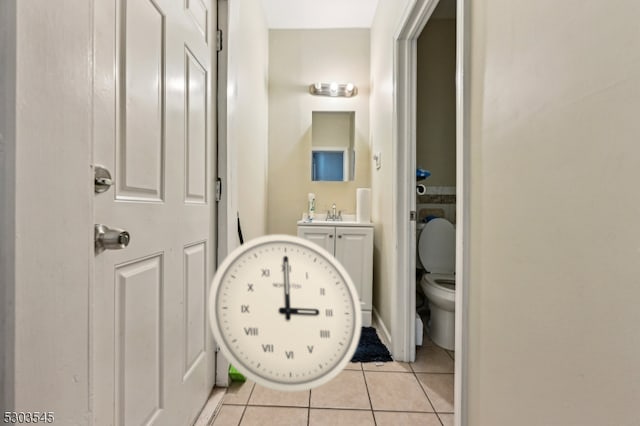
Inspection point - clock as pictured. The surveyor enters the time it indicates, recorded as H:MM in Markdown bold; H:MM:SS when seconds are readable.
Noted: **3:00**
